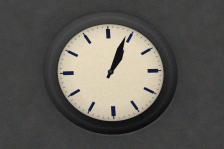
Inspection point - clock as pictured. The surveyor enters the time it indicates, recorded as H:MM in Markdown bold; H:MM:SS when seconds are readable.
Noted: **1:04**
